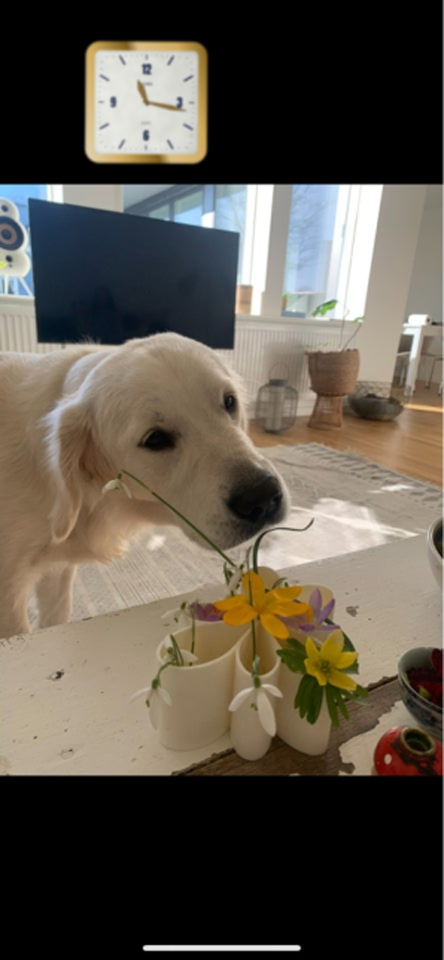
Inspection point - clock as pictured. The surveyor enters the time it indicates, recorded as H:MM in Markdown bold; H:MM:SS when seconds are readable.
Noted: **11:17**
